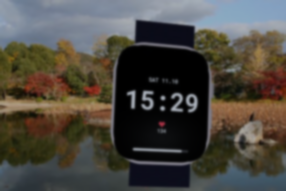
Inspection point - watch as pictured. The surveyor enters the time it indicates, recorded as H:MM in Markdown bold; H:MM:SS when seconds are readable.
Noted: **15:29**
